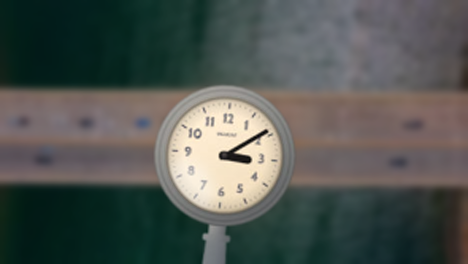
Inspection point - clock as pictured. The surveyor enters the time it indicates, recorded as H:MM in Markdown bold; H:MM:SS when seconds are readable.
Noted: **3:09**
